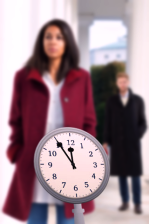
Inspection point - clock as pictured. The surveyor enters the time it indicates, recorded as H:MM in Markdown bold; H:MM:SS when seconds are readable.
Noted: **11:55**
